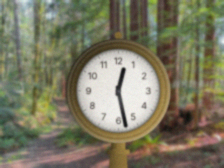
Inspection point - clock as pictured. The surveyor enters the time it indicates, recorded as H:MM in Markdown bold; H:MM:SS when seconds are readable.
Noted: **12:28**
